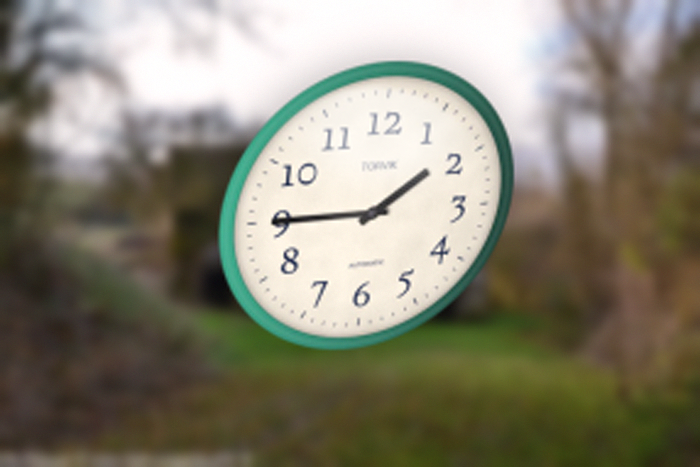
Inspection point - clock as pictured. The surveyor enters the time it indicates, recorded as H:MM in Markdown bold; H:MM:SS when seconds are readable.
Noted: **1:45**
